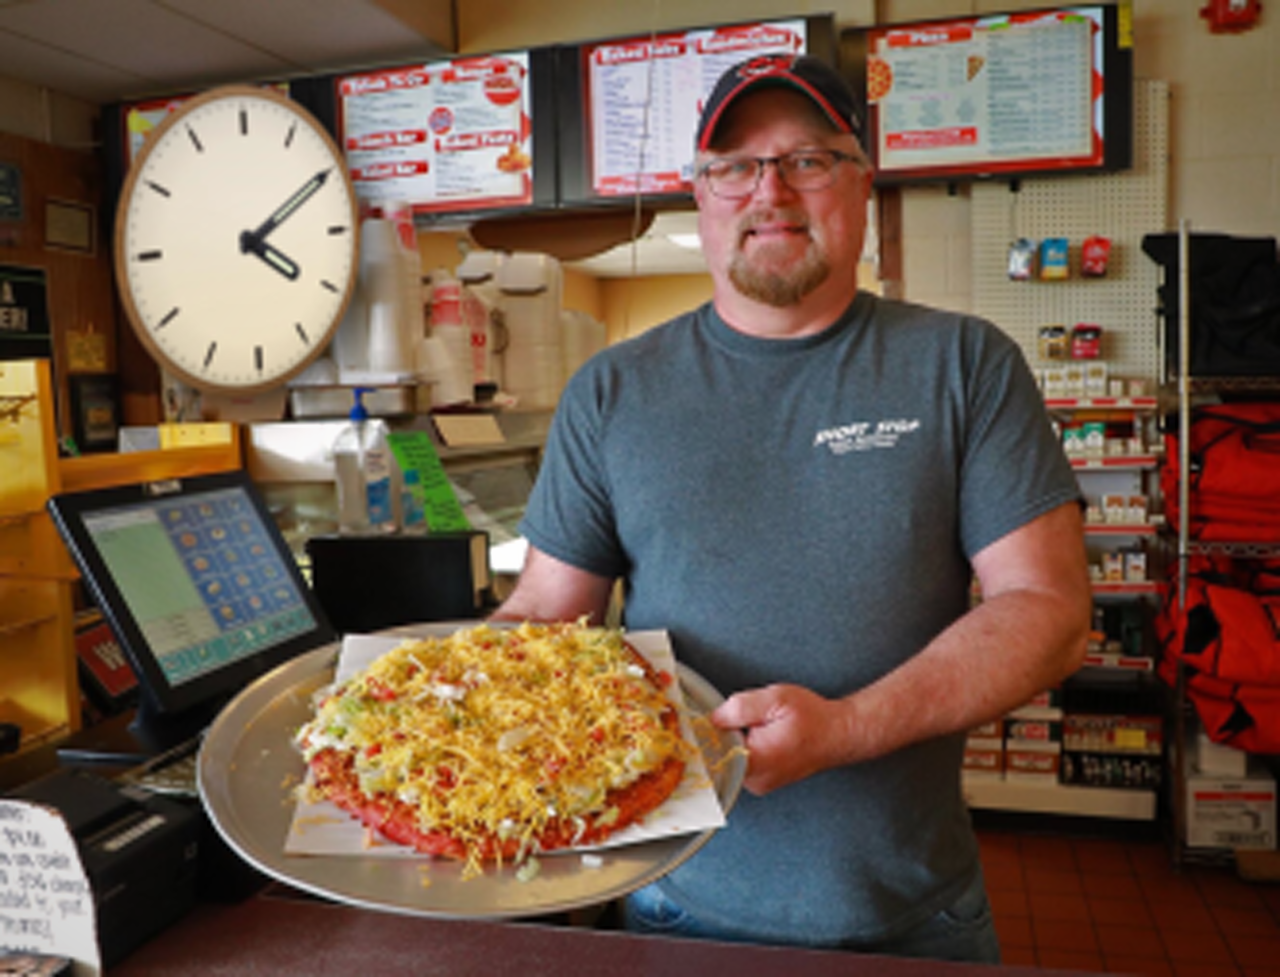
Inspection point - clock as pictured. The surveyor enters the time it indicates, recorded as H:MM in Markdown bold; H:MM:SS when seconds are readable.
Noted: **4:10**
